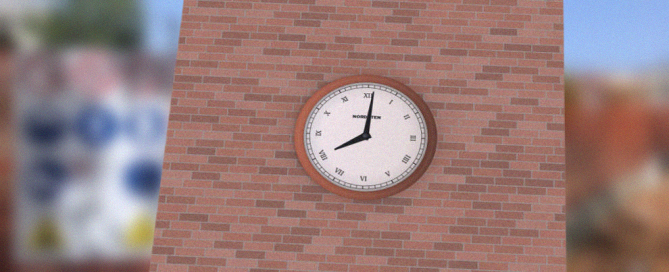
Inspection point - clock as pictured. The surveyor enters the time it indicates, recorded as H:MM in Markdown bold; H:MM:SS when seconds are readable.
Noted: **8:01**
